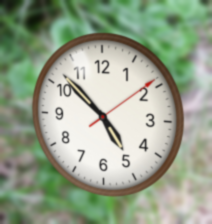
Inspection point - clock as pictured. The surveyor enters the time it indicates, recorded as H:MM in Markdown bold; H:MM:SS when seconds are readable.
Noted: **4:52:09**
